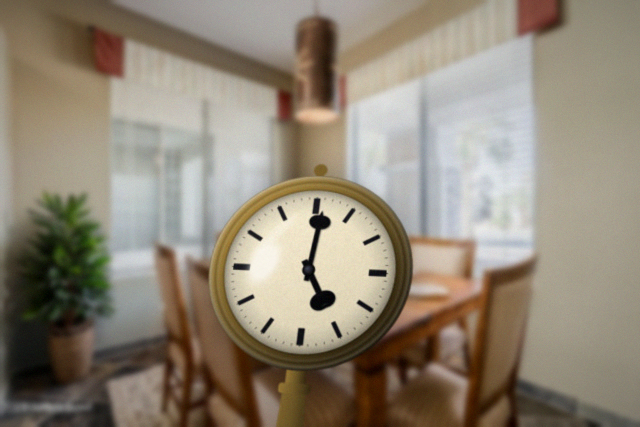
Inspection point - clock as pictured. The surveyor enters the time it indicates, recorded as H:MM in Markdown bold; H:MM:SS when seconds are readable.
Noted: **5:01**
